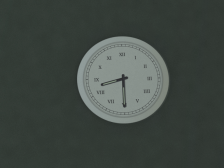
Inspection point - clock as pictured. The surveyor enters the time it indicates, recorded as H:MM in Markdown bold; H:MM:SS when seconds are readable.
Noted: **8:30**
